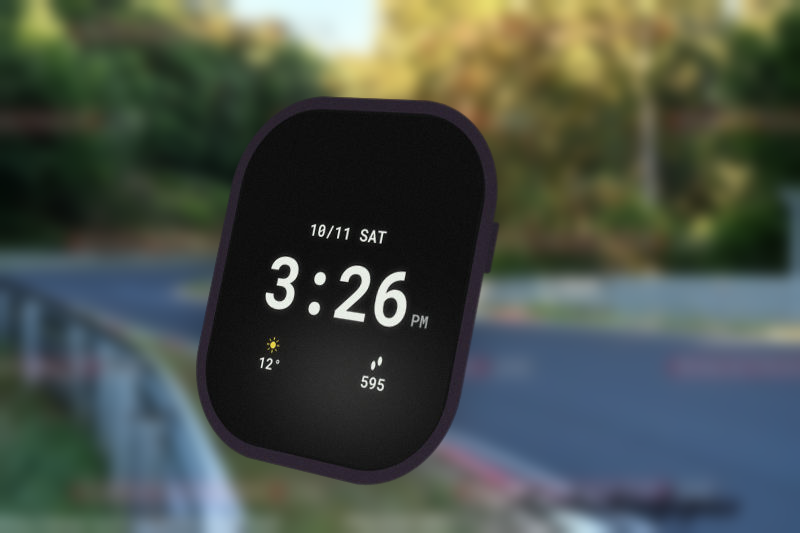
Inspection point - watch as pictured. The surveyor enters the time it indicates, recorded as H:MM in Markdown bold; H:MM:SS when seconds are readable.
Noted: **3:26**
